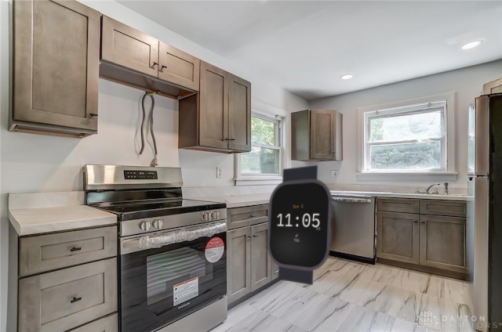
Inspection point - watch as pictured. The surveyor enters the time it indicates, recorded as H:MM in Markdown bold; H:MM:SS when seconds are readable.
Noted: **11:05**
